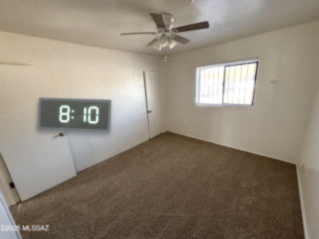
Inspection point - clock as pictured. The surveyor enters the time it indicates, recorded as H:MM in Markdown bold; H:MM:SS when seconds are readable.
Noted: **8:10**
